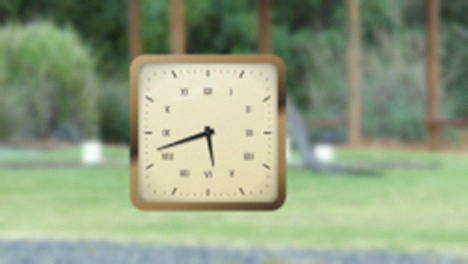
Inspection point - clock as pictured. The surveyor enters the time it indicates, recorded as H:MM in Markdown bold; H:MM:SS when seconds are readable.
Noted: **5:42**
